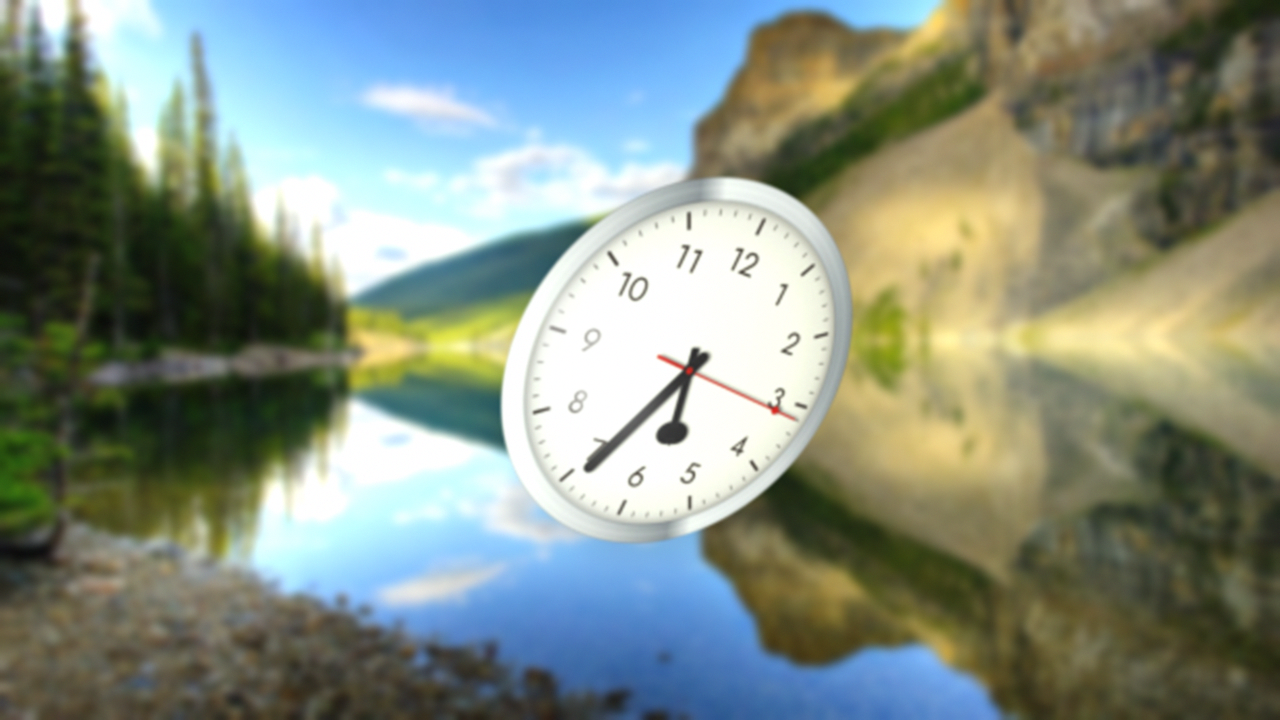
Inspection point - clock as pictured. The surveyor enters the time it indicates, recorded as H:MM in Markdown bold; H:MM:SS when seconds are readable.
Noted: **5:34:16**
